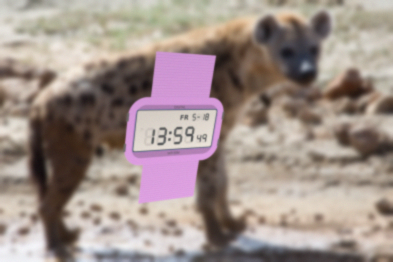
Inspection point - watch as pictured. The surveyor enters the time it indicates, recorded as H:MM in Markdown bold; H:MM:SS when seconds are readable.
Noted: **13:59**
